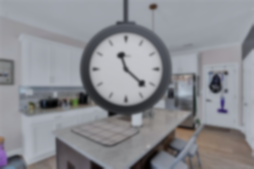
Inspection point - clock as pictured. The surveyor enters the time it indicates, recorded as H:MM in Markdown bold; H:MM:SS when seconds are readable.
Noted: **11:22**
